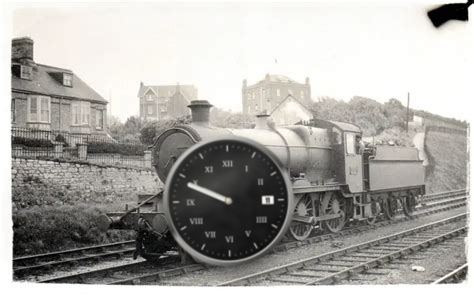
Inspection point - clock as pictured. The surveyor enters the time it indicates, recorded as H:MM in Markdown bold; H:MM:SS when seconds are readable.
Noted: **9:49**
